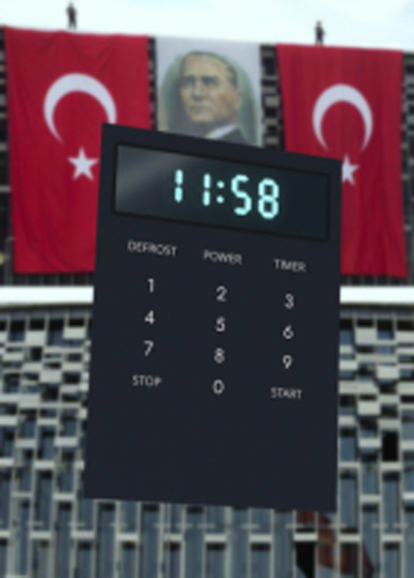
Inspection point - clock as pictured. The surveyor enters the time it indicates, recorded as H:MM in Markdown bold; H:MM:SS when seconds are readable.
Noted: **11:58**
